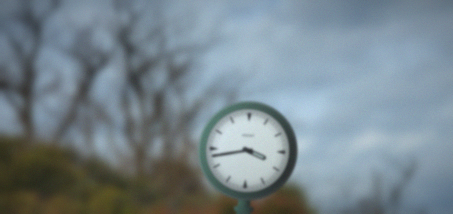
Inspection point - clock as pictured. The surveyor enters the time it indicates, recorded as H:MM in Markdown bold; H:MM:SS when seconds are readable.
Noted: **3:43**
